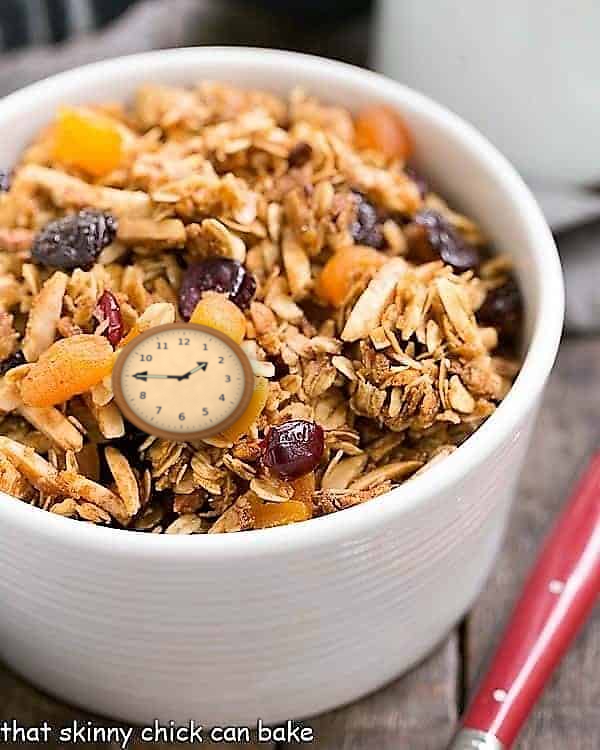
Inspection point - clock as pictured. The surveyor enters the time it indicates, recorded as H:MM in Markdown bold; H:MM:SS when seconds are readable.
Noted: **1:45**
